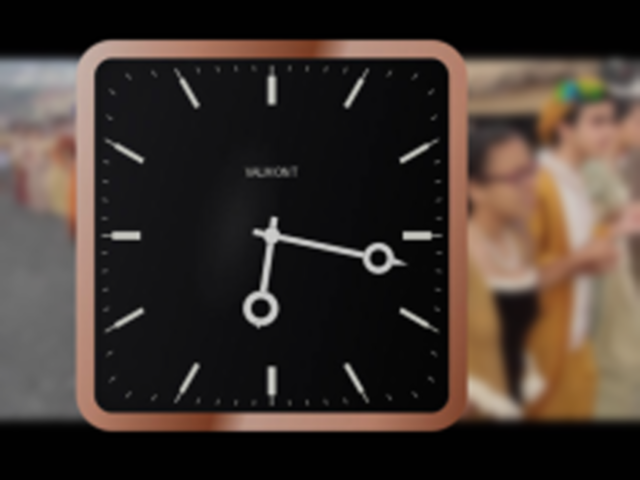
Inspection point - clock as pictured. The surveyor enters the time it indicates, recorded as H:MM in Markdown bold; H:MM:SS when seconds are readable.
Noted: **6:17**
